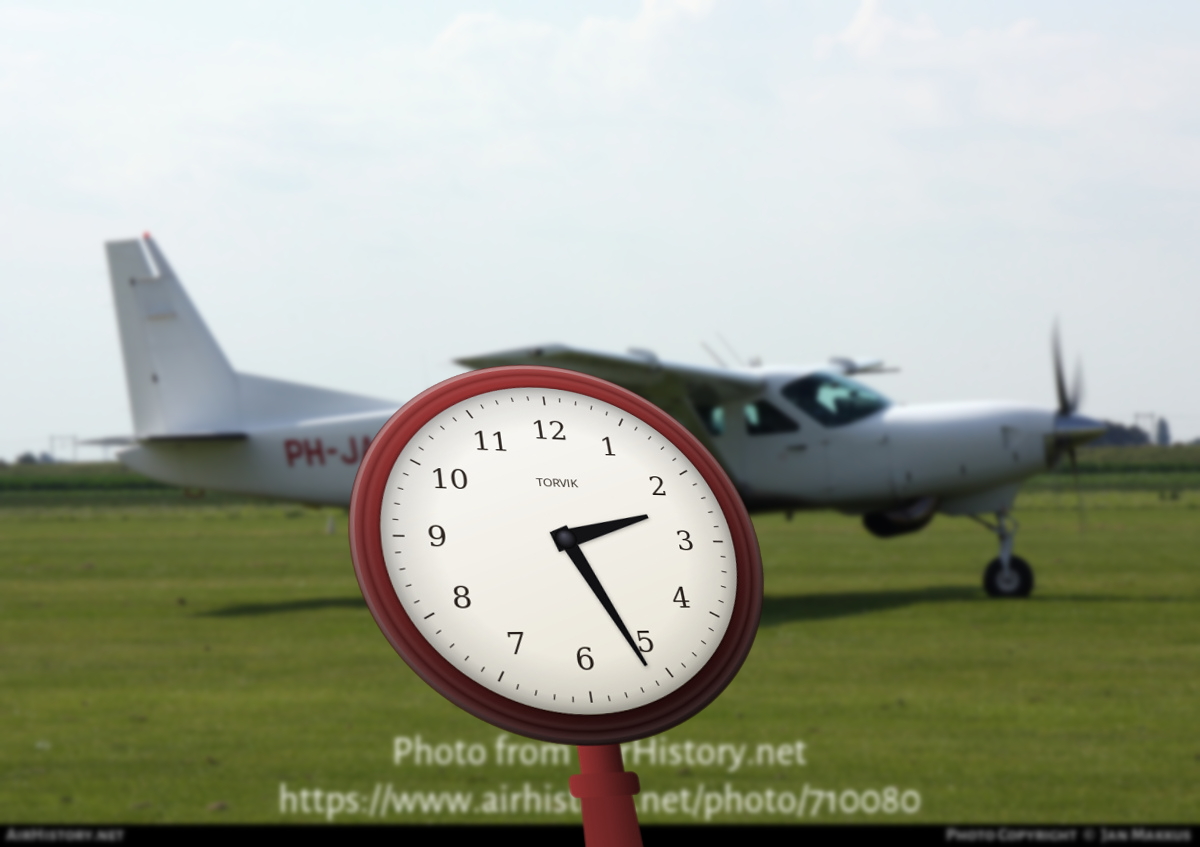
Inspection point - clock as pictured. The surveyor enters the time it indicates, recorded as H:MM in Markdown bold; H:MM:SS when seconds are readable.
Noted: **2:26**
